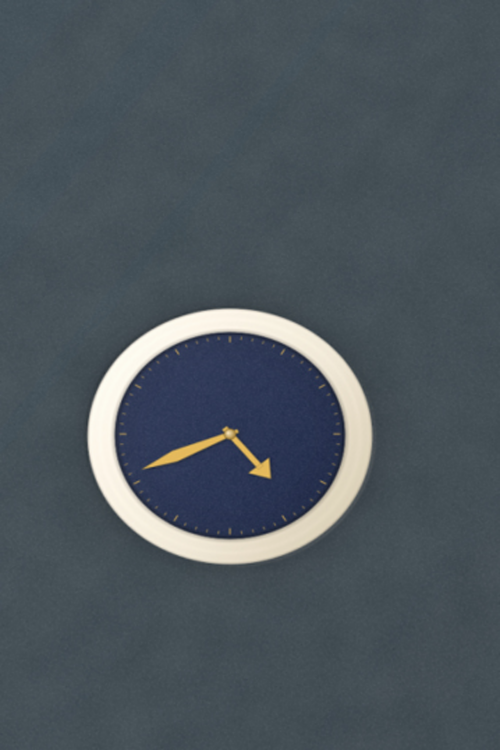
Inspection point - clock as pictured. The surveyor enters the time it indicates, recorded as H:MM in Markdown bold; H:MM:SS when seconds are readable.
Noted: **4:41**
